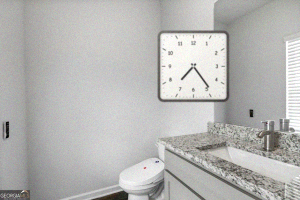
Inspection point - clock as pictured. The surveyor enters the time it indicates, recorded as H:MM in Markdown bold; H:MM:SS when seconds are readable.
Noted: **7:24**
